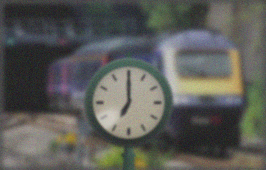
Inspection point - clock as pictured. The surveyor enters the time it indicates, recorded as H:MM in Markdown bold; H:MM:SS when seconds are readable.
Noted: **7:00**
